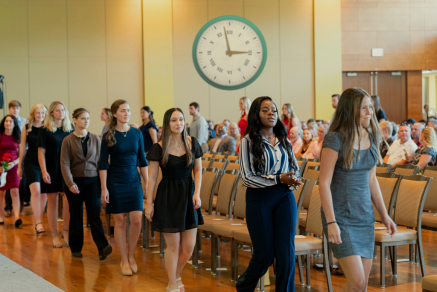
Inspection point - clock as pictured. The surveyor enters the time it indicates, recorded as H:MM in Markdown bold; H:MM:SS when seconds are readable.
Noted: **2:58**
